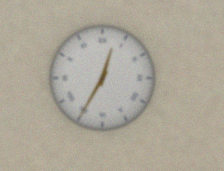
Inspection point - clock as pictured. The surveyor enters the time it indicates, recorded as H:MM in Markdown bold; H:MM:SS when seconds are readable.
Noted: **12:35**
